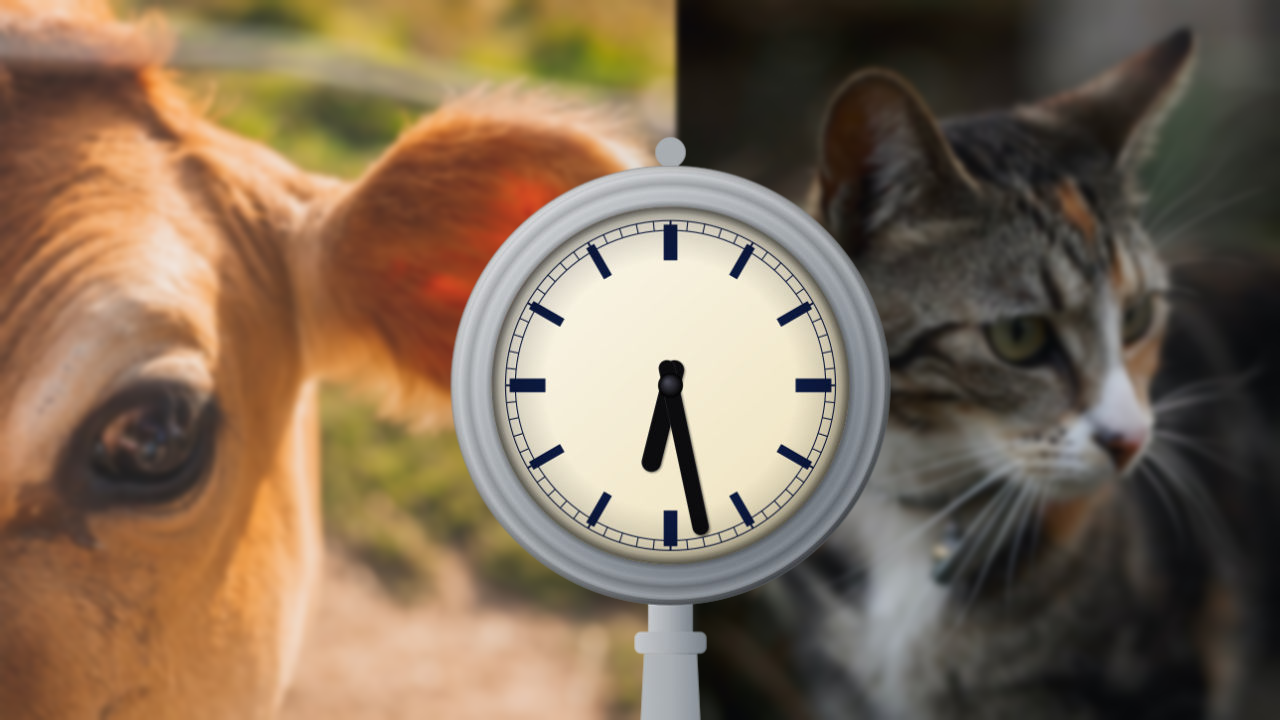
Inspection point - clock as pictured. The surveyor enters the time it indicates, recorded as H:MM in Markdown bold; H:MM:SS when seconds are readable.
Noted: **6:28**
